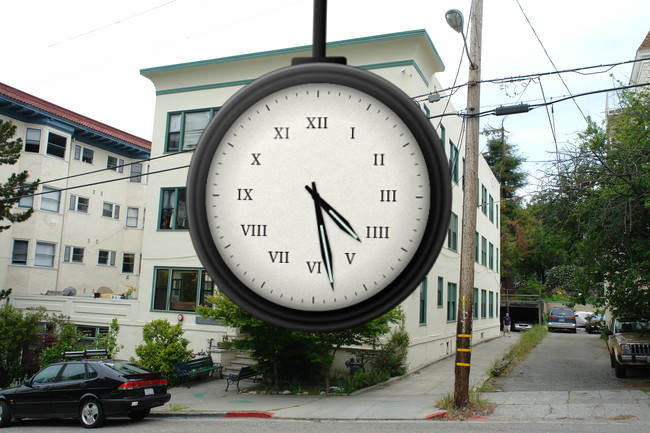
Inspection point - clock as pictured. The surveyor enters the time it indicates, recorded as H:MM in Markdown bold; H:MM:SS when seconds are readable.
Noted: **4:28**
